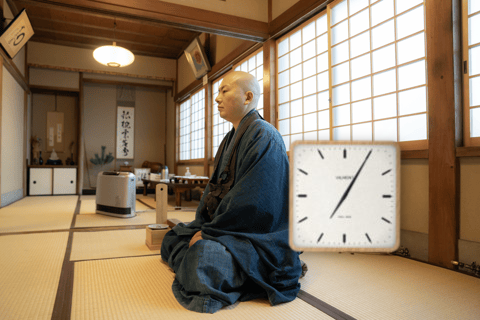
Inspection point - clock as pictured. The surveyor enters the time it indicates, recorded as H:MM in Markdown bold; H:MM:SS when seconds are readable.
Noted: **7:05**
